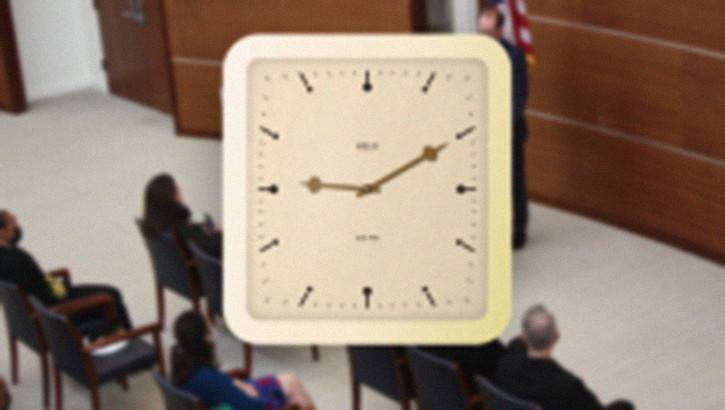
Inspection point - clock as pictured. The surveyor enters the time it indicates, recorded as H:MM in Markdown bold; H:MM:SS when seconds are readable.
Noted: **9:10**
